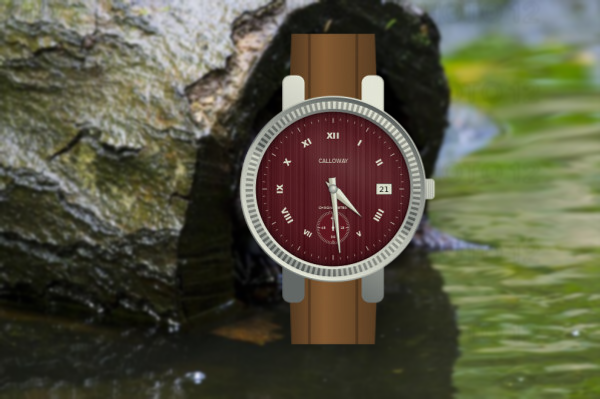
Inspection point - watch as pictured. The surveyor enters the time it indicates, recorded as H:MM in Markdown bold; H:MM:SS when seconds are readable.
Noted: **4:29**
